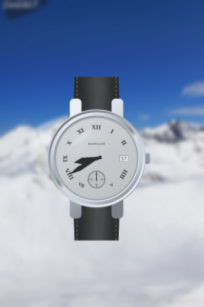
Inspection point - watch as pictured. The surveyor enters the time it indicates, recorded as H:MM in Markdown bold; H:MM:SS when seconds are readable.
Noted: **8:40**
